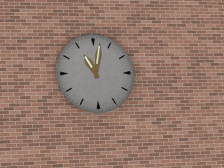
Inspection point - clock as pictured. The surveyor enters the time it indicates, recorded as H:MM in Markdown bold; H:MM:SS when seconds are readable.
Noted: **11:02**
